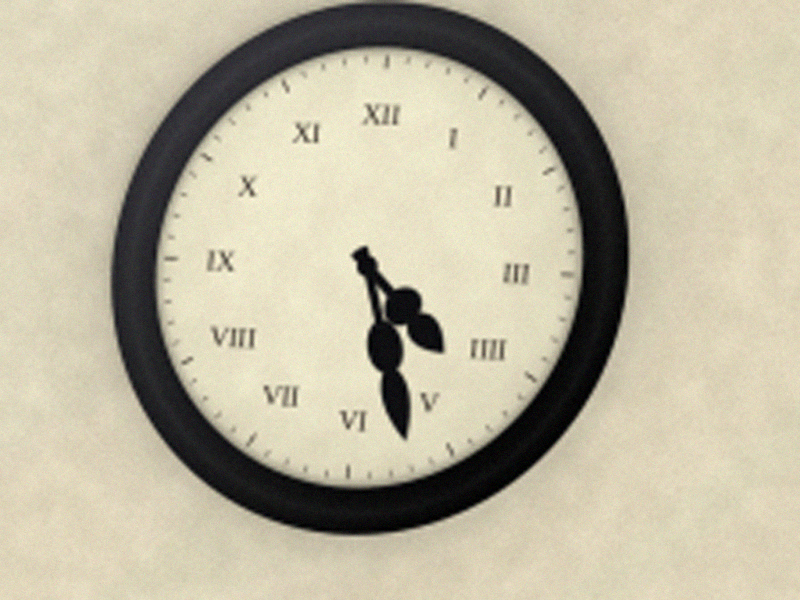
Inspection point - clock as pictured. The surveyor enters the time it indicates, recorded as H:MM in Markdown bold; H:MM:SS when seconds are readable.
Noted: **4:27**
